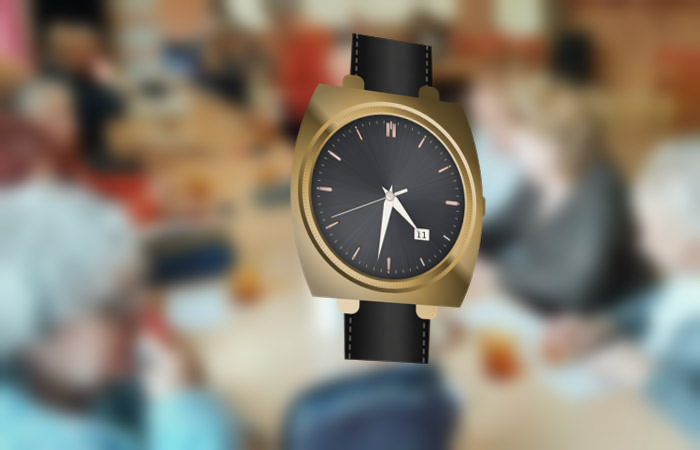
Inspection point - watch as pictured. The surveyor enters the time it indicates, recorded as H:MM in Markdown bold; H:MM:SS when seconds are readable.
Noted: **4:31:41**
